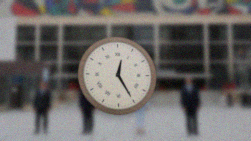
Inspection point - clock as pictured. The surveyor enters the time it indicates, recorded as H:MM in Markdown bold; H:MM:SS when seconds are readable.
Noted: **12:25**
